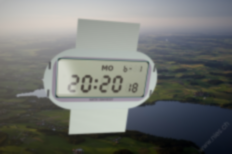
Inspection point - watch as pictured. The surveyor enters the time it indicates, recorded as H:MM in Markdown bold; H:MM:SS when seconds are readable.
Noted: **20:20:18**
